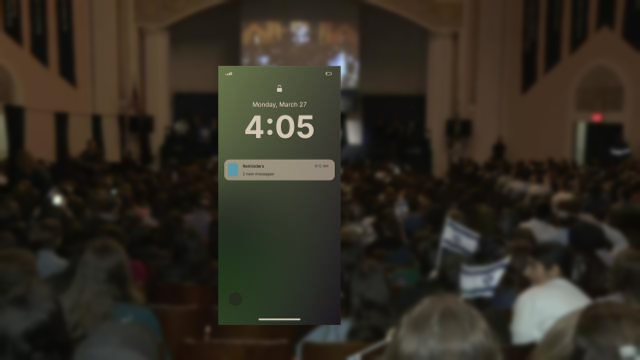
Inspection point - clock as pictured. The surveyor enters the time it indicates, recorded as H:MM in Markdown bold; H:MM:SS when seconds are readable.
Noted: **4:05**
